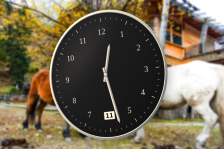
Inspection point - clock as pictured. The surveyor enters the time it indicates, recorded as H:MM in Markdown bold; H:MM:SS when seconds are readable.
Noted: **12:28**
